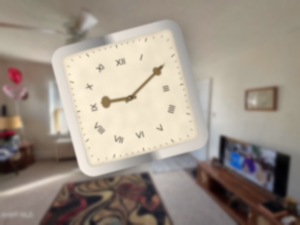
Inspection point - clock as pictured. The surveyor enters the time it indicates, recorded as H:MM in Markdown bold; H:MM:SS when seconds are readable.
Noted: **9:10**
